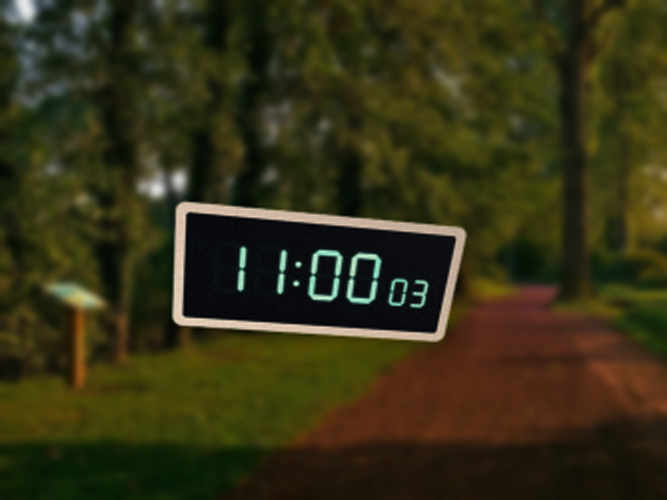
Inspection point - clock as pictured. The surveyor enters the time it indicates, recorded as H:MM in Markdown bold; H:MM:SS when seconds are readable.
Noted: **11:00:03**
